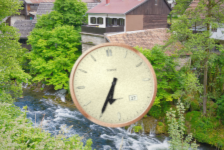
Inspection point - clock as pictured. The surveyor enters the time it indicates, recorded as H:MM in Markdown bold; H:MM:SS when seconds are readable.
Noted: **6:35**
